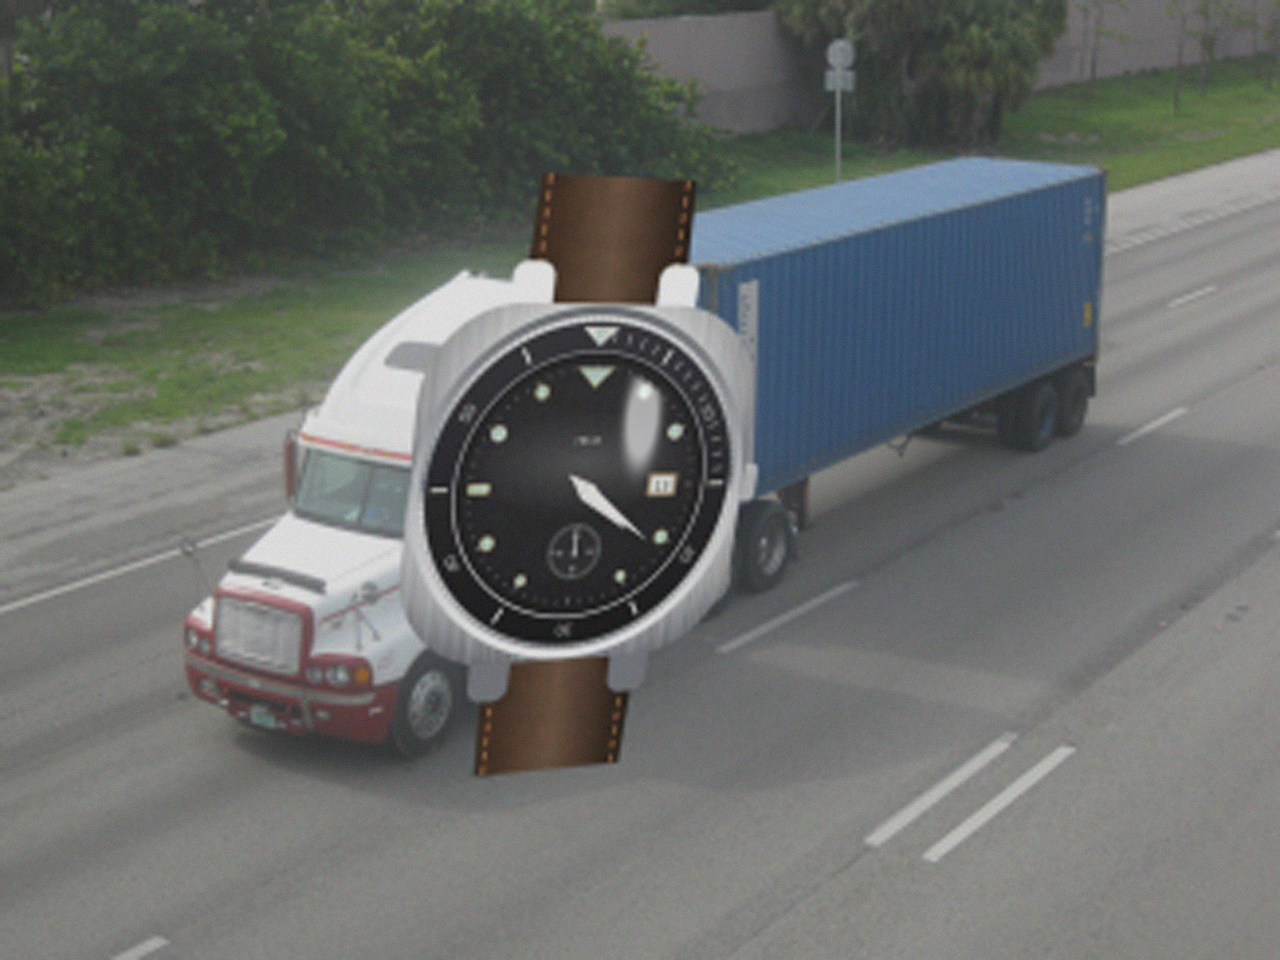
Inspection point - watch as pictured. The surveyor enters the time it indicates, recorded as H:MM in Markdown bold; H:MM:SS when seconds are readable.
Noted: **4:21**
